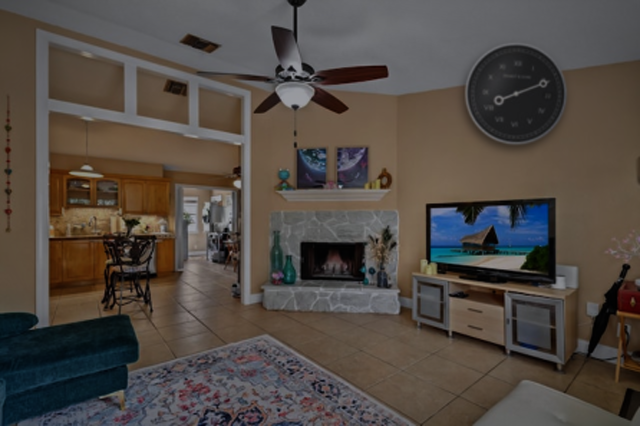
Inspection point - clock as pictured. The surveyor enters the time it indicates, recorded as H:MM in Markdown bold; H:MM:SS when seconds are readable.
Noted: **8:11**
